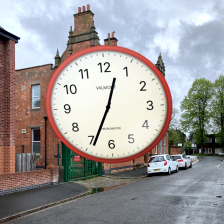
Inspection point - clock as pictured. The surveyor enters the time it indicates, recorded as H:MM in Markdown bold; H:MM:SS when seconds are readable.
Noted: **12:34**
